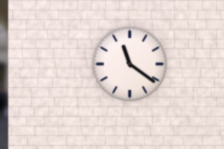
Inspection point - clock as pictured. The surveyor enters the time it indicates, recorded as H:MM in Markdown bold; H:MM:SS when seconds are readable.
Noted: **11:21**
